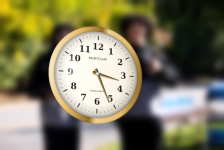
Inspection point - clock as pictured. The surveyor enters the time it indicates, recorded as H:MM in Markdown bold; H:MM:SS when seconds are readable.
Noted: **3:26**
